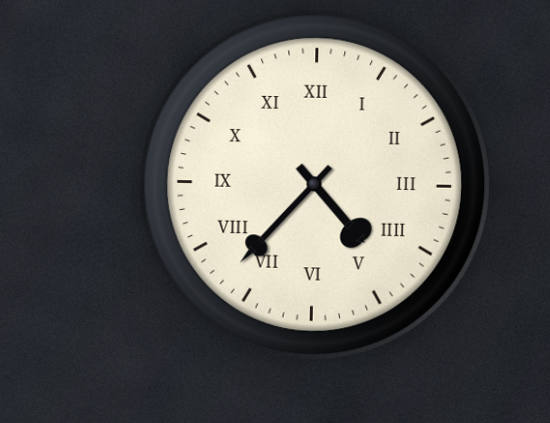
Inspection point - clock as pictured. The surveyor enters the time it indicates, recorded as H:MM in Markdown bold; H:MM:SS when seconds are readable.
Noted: **4:37**
